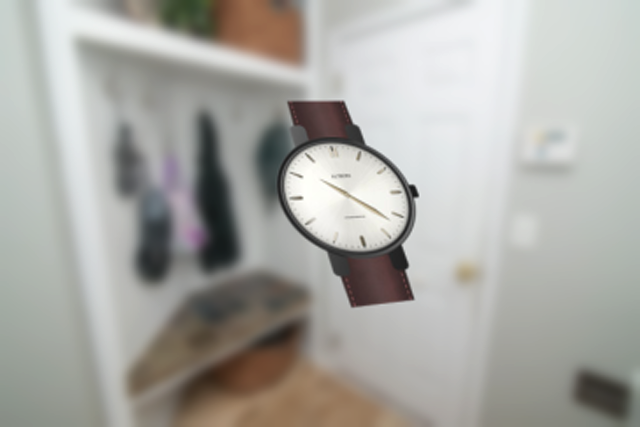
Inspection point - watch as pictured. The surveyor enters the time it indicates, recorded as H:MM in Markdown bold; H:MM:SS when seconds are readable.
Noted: **10:22**
